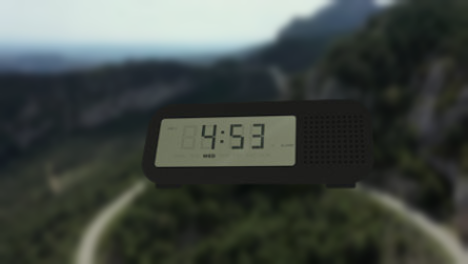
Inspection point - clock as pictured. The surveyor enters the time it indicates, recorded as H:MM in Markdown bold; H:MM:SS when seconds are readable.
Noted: **4:53**
